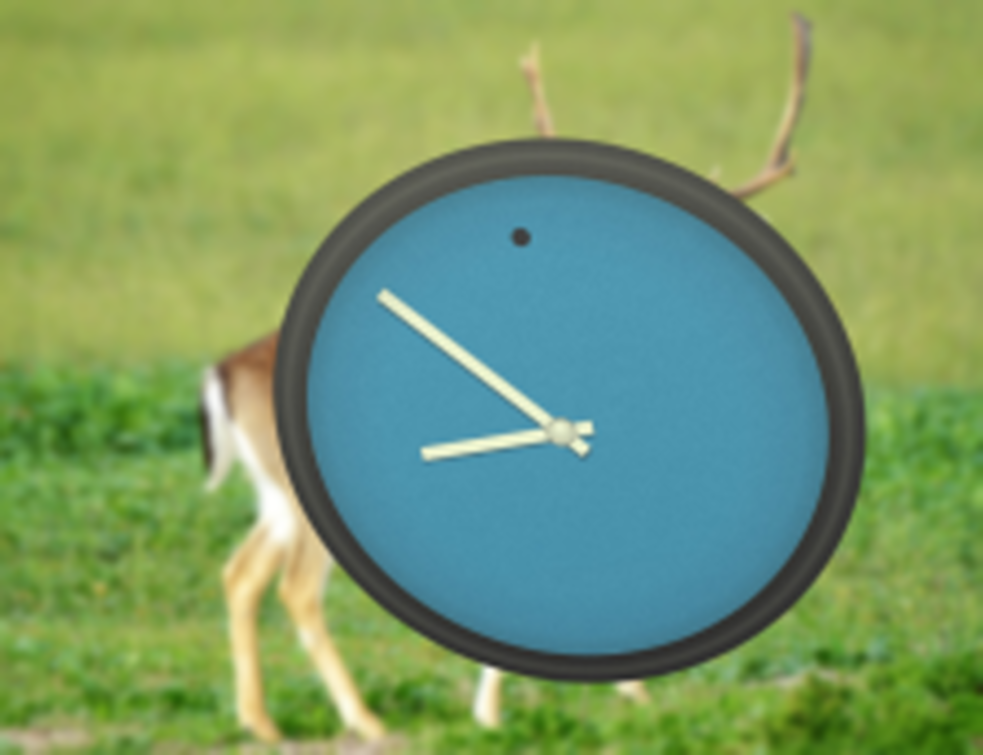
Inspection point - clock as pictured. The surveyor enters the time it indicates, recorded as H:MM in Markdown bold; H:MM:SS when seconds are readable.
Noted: **8:53**
